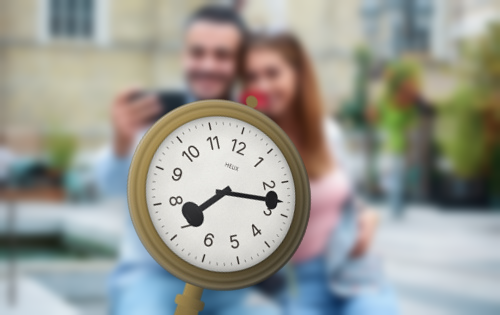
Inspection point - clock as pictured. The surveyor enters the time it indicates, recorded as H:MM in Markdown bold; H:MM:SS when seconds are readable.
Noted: **7:13**
